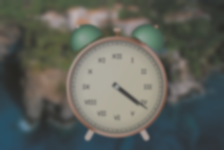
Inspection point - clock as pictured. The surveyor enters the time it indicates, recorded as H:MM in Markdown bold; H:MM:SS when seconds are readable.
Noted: **4:21**
